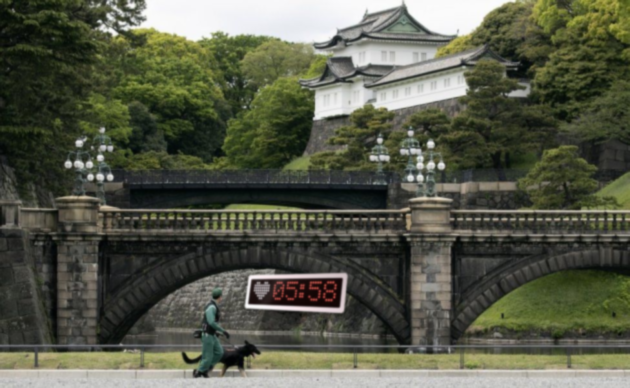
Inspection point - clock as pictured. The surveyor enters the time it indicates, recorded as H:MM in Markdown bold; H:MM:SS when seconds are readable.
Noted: **5:58**
